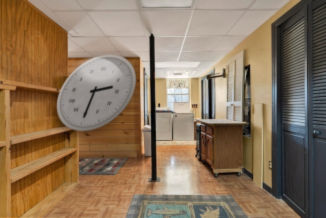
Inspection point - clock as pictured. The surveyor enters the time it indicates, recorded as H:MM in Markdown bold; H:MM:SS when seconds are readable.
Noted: **2:30**
